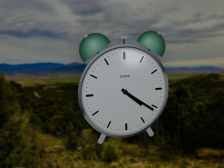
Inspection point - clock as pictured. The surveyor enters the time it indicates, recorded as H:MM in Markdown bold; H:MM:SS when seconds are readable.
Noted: **4:21**
